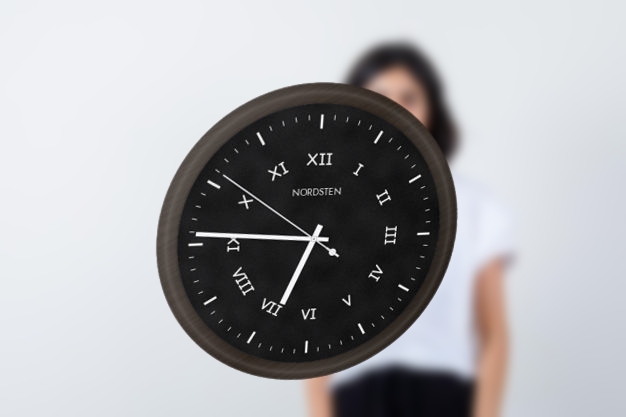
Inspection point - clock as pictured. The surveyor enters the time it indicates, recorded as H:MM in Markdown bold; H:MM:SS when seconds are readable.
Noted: **6:45:51**
